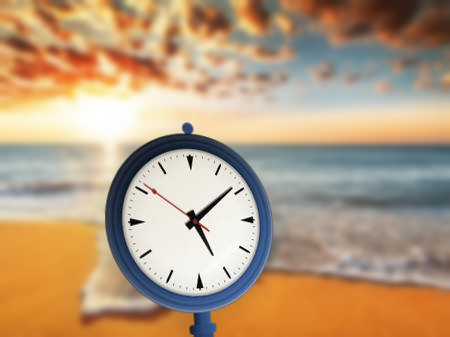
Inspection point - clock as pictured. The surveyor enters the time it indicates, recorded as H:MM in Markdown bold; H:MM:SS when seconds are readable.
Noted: **5:08:51**
